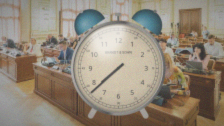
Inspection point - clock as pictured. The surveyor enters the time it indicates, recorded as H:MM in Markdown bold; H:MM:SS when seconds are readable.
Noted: **7:38**
